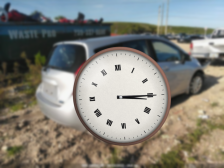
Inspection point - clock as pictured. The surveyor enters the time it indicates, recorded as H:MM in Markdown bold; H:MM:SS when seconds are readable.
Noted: **3:15**
